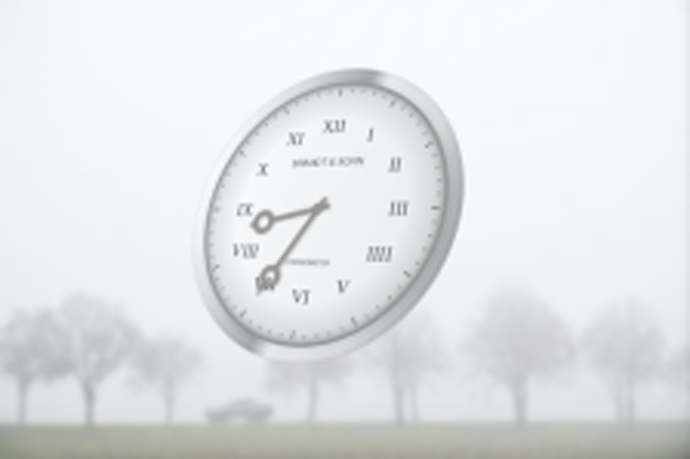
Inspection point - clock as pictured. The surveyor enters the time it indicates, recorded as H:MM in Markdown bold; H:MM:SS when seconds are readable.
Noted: **8:35**
